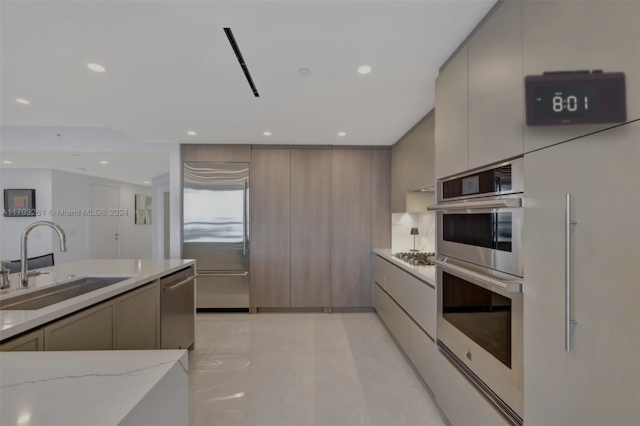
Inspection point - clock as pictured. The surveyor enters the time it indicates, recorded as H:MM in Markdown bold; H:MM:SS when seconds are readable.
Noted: **8:01**
